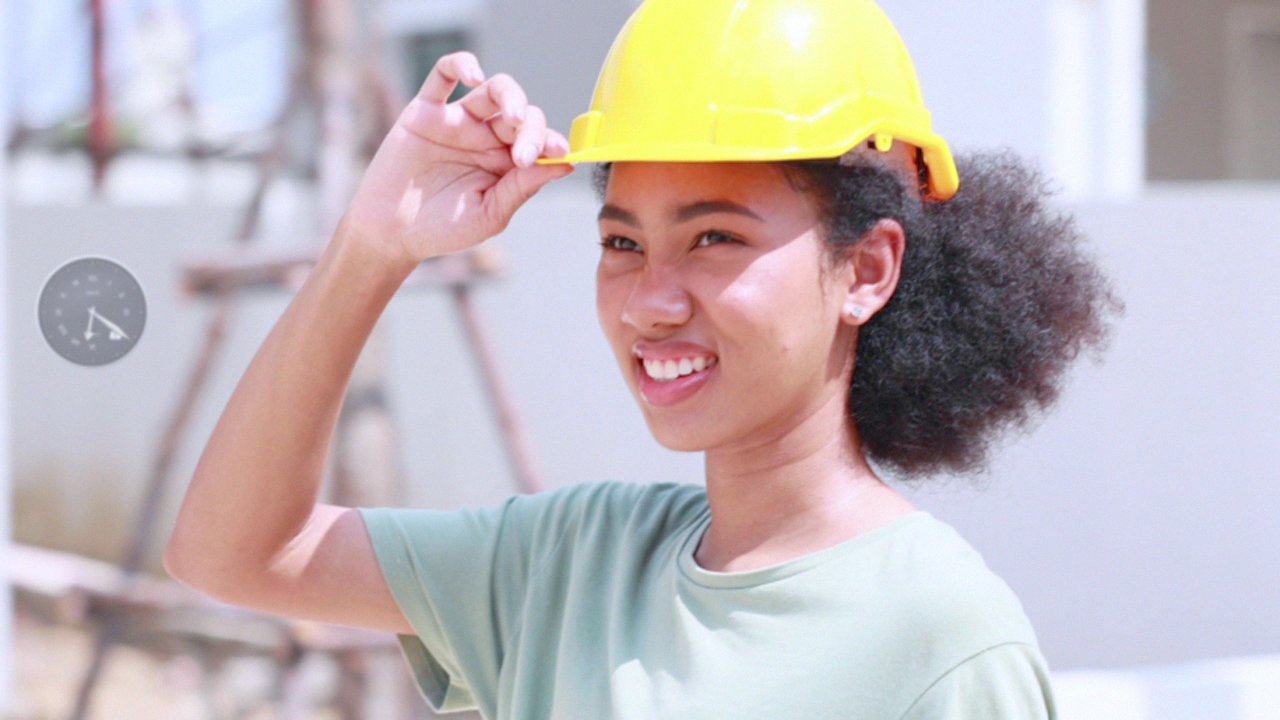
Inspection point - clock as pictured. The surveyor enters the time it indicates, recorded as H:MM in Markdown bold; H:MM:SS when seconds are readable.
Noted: **6:21**
